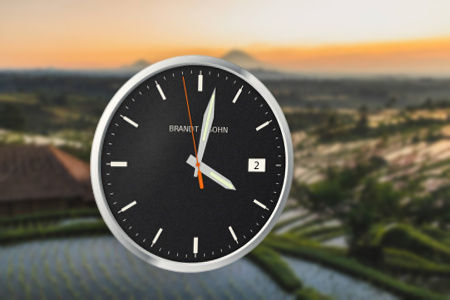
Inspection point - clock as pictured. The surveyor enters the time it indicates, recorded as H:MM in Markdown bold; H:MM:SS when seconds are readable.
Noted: **4:01:58**
